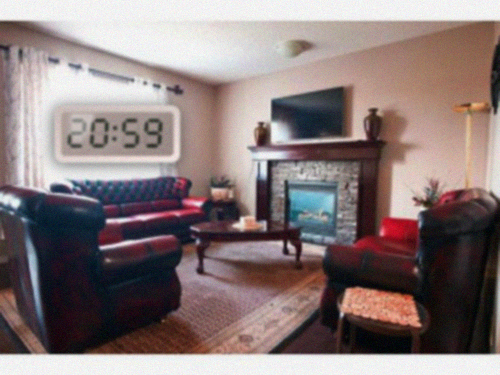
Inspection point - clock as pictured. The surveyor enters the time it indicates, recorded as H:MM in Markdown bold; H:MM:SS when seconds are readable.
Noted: **20:59**
